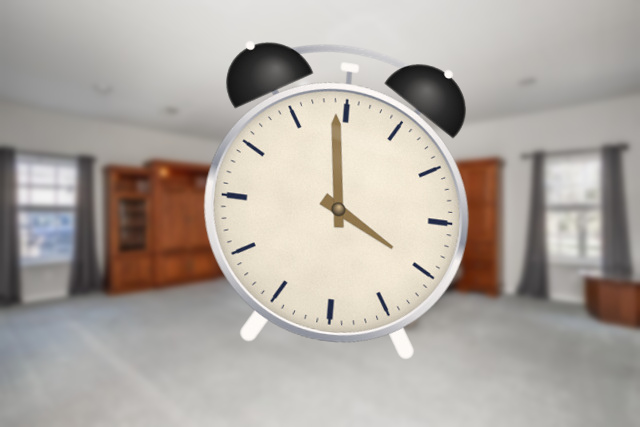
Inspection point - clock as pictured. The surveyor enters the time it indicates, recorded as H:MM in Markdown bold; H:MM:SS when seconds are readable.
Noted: **3:59**
